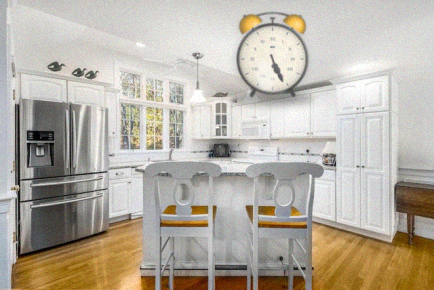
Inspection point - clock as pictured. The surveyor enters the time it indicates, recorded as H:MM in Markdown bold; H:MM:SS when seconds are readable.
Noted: **5:26**
